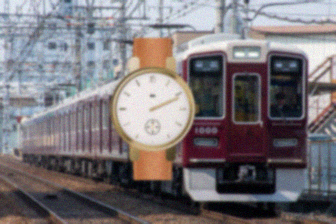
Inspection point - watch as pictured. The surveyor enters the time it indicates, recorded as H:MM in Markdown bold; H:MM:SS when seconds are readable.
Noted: **2:11**
